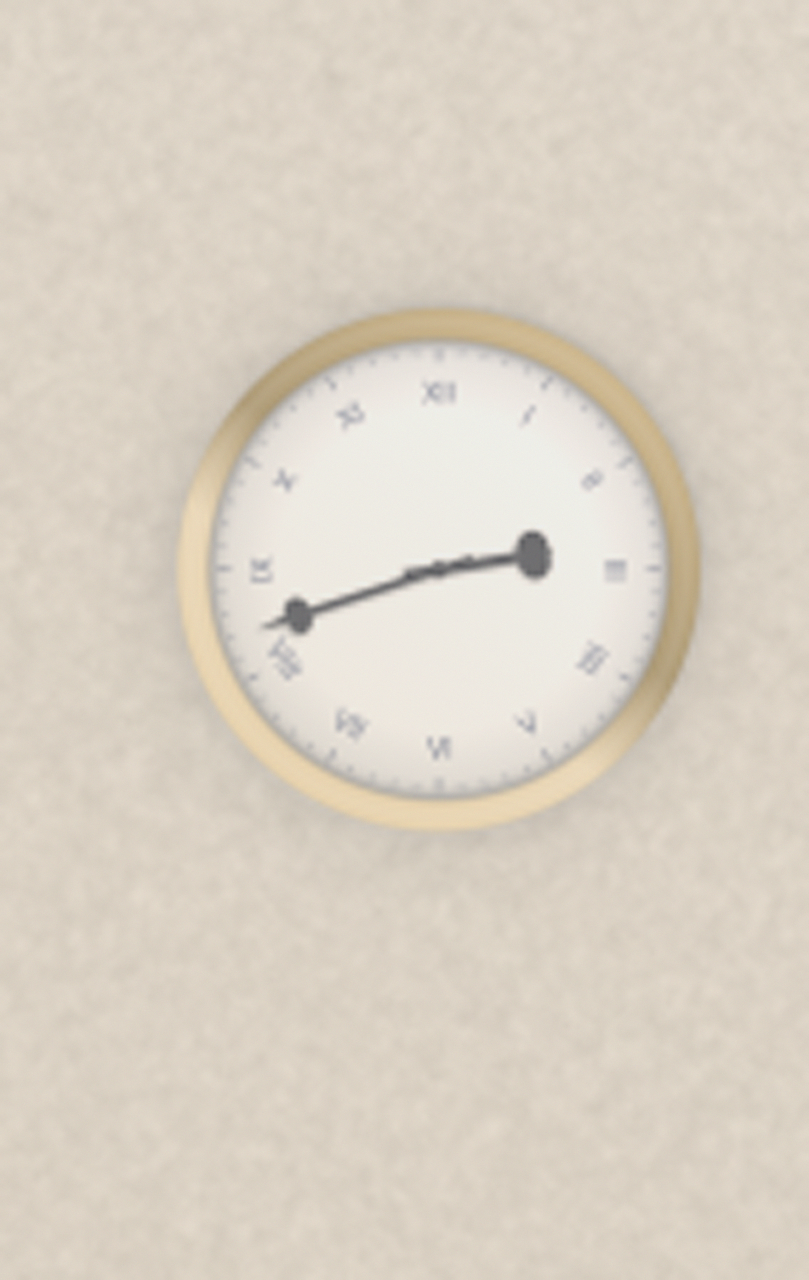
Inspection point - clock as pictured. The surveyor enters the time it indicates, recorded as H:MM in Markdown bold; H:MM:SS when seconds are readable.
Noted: **2:42**
